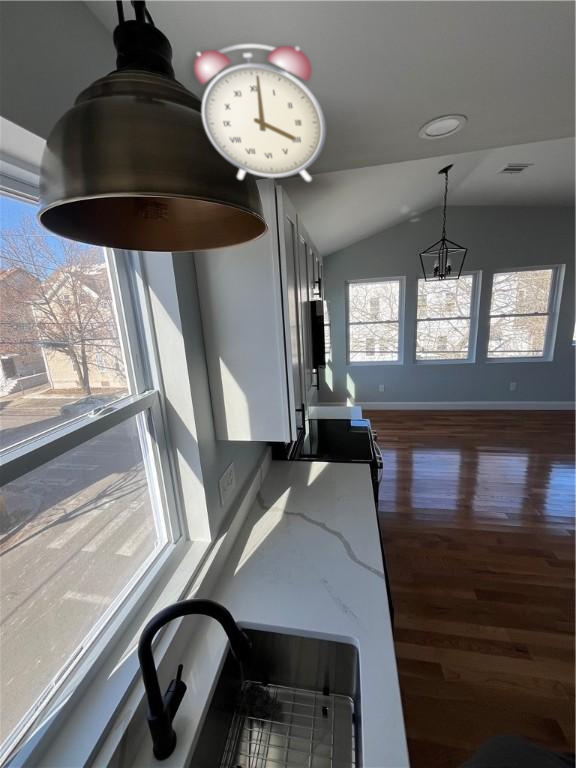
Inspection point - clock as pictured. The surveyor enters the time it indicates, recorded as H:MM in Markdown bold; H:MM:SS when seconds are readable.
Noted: **4:01**
